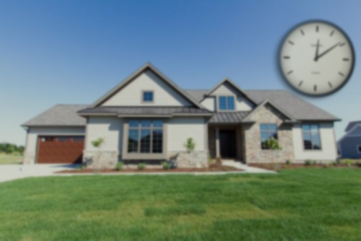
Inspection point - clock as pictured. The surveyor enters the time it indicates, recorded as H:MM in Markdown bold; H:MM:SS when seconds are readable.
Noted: **12:09**
